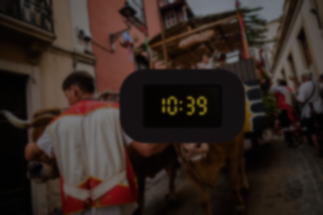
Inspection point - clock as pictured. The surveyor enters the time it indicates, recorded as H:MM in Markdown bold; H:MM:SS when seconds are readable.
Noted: **10:39**
